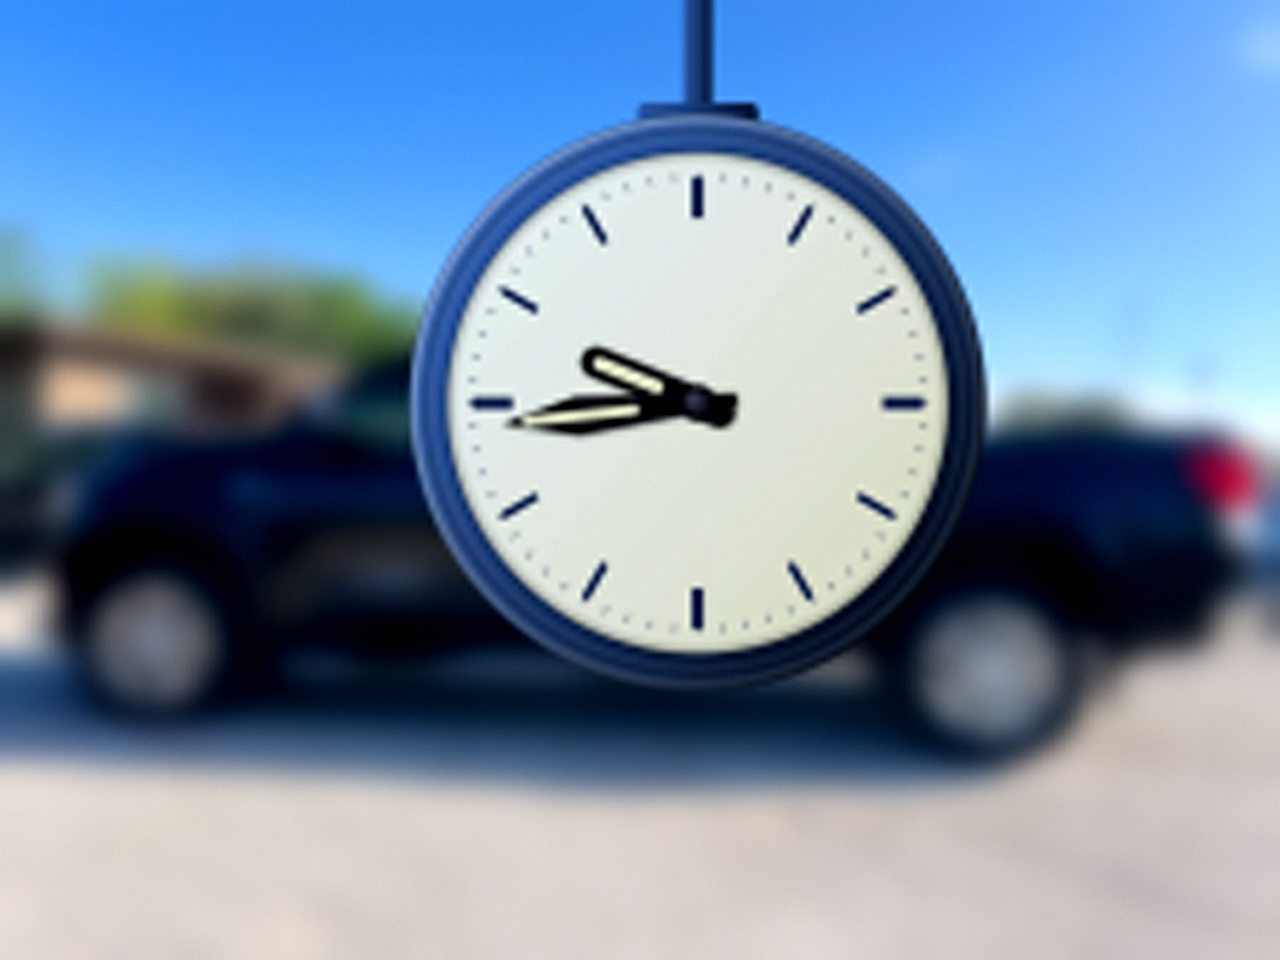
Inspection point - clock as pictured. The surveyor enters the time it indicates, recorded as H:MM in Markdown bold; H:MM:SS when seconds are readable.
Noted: **9:44**
